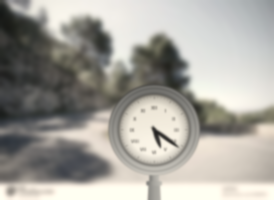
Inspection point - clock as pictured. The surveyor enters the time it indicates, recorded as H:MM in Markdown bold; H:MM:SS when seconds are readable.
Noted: **5:21**
